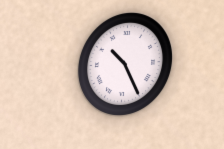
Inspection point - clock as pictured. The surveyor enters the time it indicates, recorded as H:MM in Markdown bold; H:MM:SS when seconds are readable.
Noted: **10:25**
